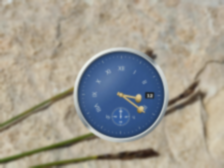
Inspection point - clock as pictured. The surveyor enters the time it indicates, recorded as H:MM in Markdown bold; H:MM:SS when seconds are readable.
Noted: **3:21**
